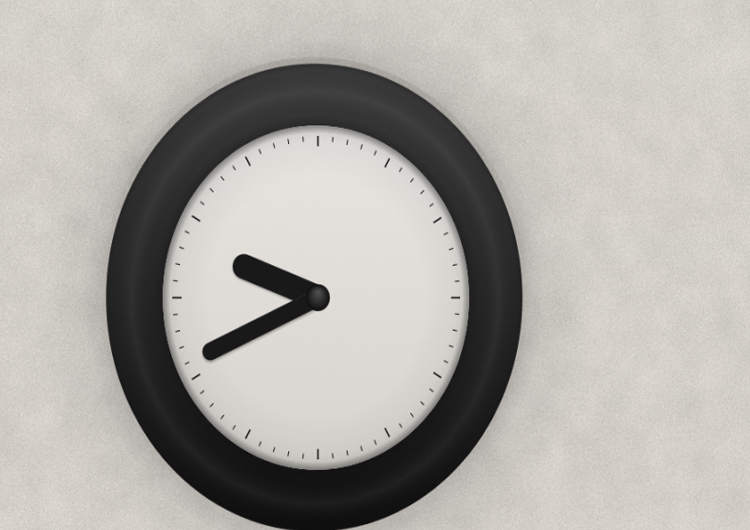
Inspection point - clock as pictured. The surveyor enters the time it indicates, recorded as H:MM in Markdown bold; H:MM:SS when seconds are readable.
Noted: **9:41**
